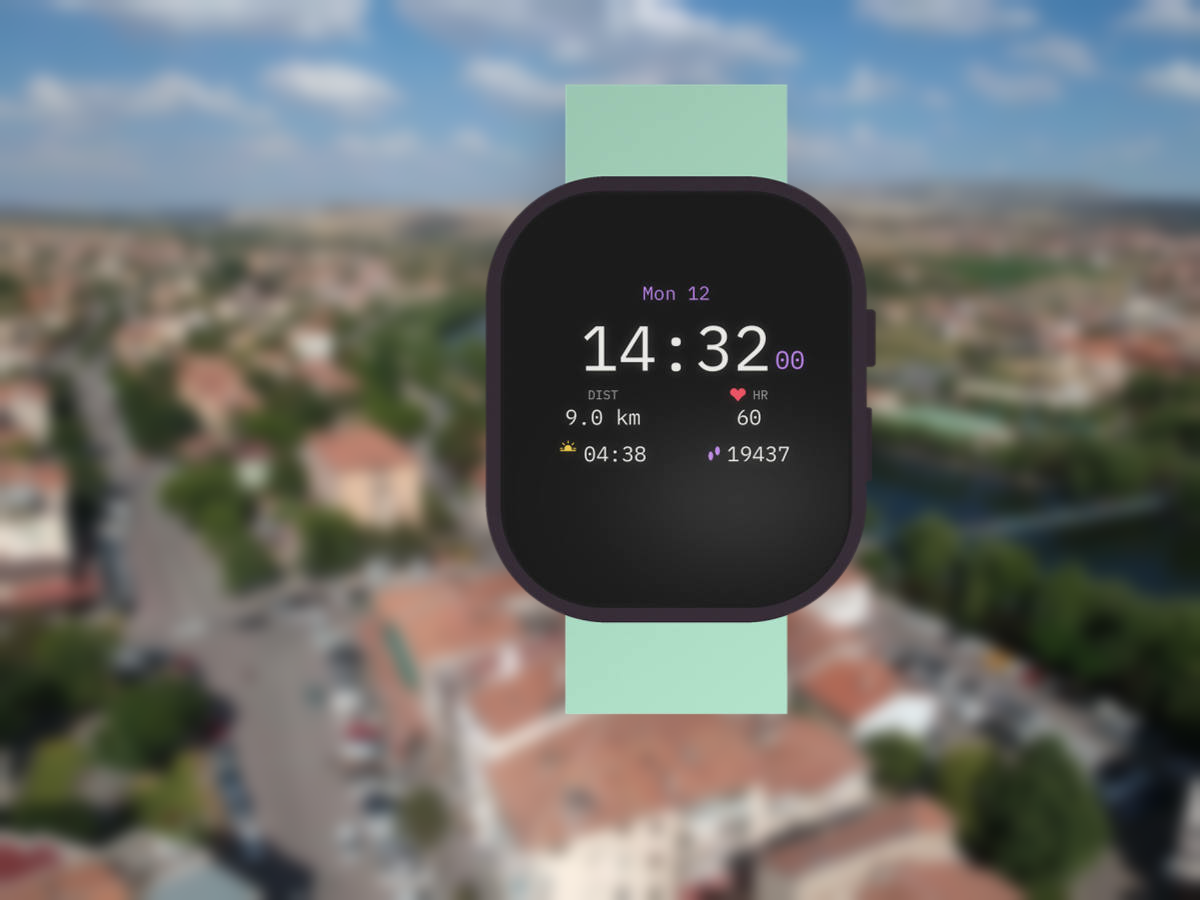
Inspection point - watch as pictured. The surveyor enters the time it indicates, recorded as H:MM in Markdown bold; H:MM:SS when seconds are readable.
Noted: **14:32:00**
